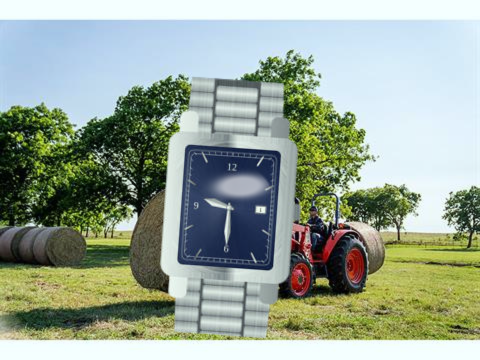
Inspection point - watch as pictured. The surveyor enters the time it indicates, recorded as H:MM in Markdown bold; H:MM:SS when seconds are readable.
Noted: **9:30**
